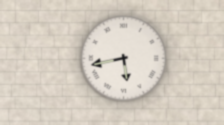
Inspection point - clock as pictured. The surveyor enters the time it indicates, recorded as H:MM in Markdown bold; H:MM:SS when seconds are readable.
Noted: **5:43**
